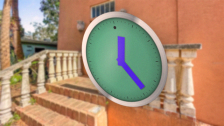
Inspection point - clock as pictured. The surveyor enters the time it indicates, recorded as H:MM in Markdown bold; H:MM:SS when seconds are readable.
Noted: **12:24**
